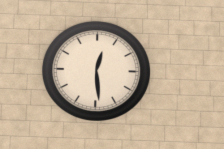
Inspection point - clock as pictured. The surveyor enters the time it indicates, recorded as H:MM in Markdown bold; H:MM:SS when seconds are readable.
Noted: **12:29**
